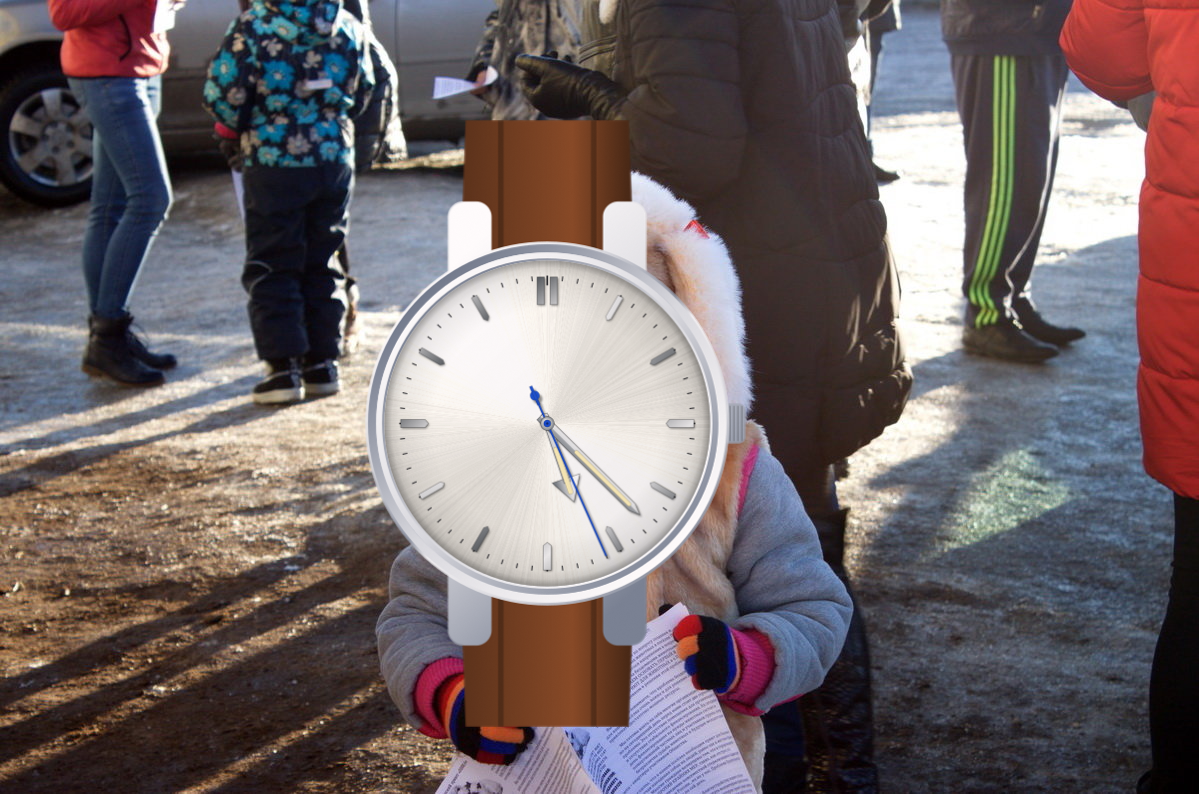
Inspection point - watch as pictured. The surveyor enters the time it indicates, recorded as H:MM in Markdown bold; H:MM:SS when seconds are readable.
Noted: **5:22:26**
